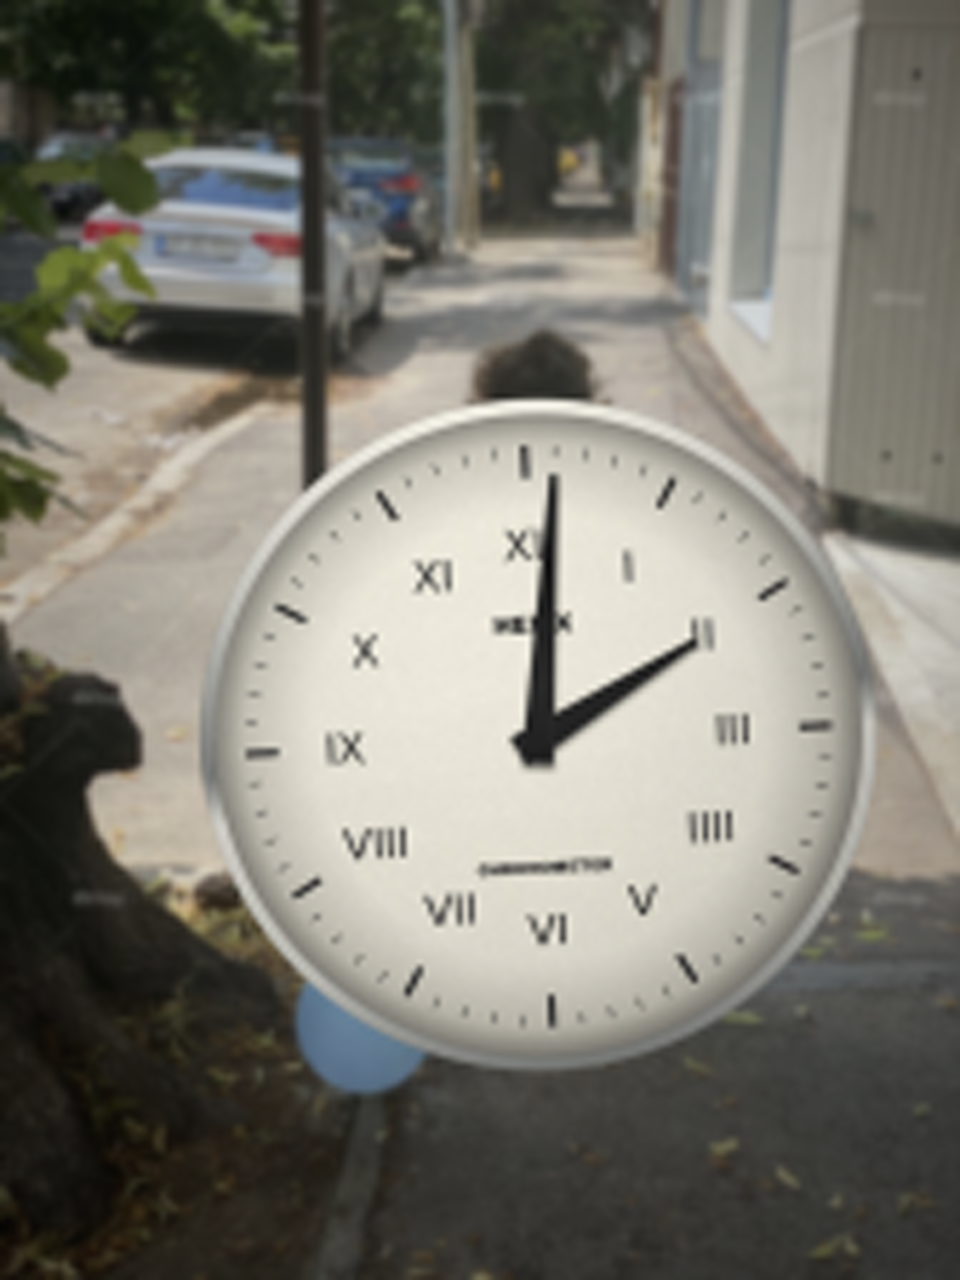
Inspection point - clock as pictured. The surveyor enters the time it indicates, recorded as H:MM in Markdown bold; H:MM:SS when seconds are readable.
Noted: **2:01**
